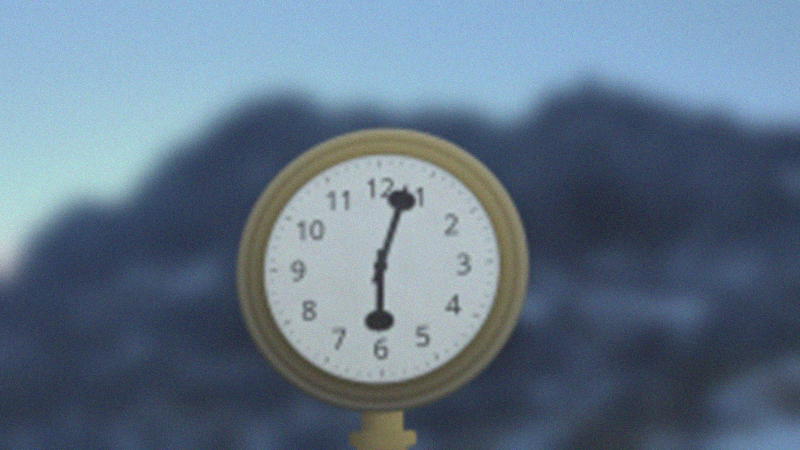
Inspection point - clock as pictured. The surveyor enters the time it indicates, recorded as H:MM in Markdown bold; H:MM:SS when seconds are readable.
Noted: **6:03**
